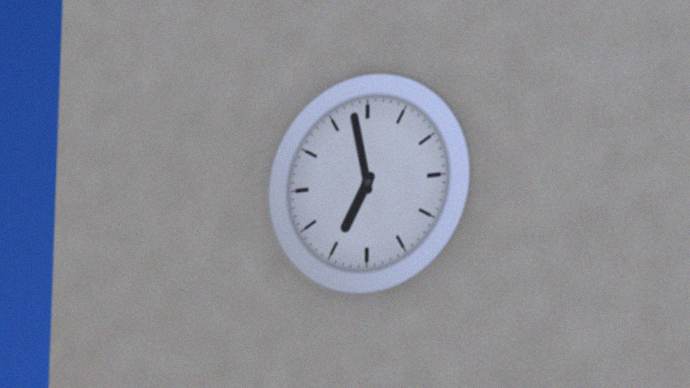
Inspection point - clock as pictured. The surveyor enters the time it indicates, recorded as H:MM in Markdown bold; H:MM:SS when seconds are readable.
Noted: **6:58**
